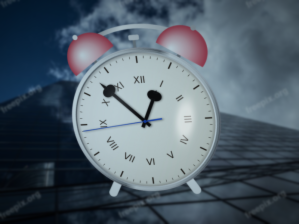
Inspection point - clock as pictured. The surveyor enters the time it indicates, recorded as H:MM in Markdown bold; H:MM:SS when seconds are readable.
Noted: **12:52:44**
